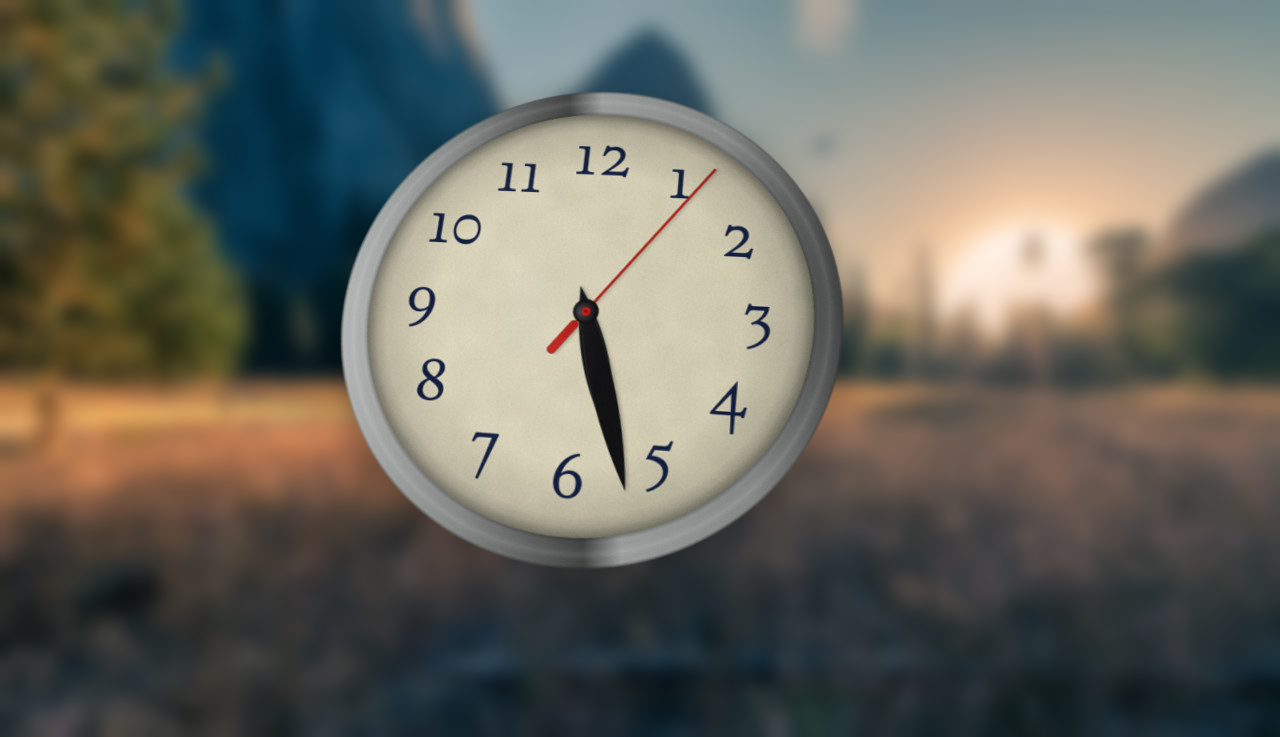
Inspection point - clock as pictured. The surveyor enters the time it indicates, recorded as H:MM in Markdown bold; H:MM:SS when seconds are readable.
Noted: **5:27:06**
